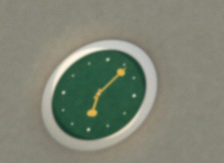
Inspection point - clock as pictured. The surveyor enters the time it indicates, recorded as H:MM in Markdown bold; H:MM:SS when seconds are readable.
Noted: **6:06**
